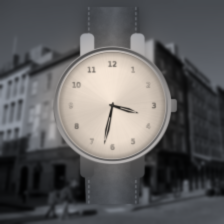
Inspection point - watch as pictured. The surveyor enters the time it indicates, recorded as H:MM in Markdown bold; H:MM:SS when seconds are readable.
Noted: **3:32**
